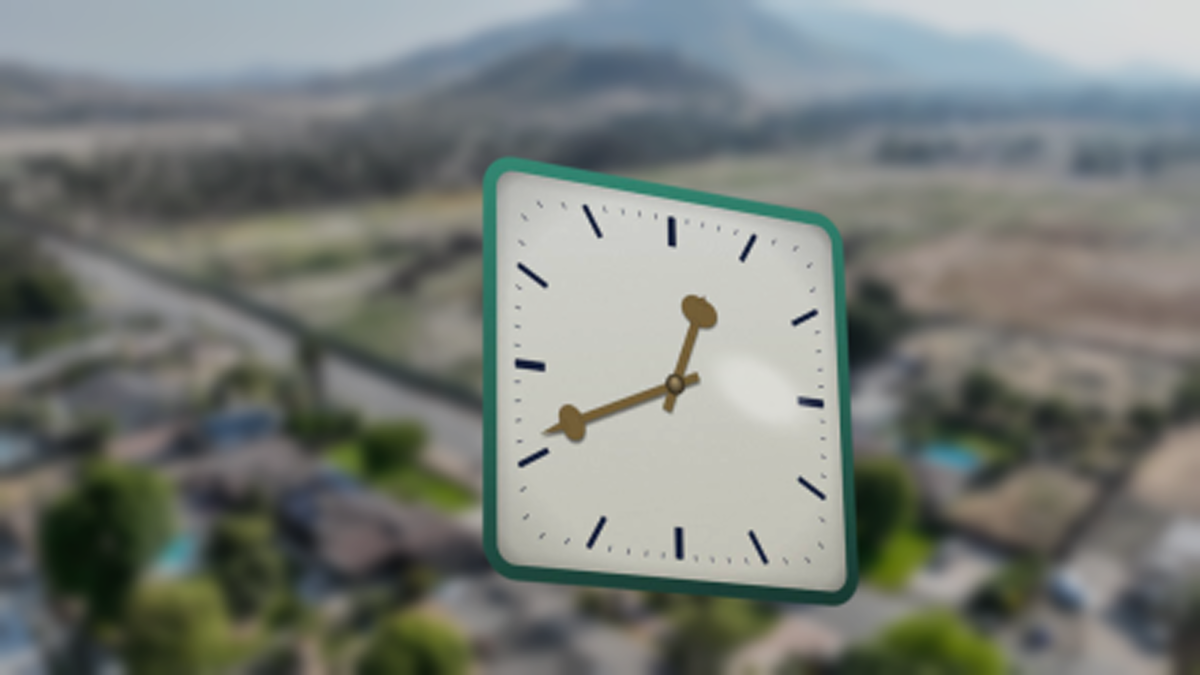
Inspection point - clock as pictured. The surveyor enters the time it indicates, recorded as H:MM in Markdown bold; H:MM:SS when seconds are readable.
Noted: **12:41**
